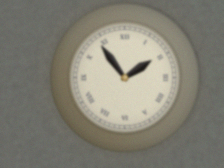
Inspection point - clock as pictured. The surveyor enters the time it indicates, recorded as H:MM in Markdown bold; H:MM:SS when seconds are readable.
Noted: **1:54**
